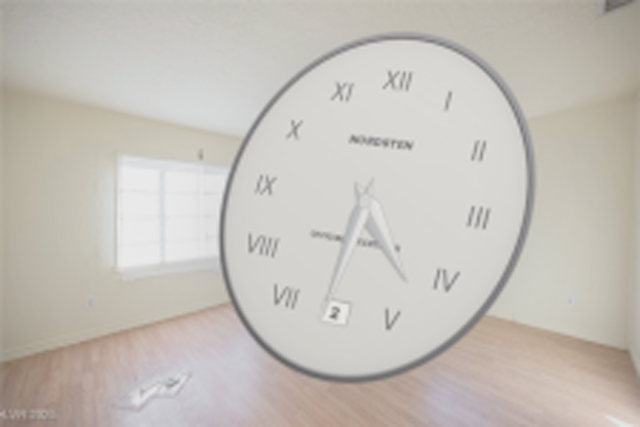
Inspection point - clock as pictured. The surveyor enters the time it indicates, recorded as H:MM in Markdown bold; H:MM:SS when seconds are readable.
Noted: **4:31**
